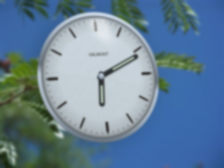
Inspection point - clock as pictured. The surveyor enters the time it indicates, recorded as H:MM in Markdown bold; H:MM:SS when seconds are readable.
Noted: **6:11**
